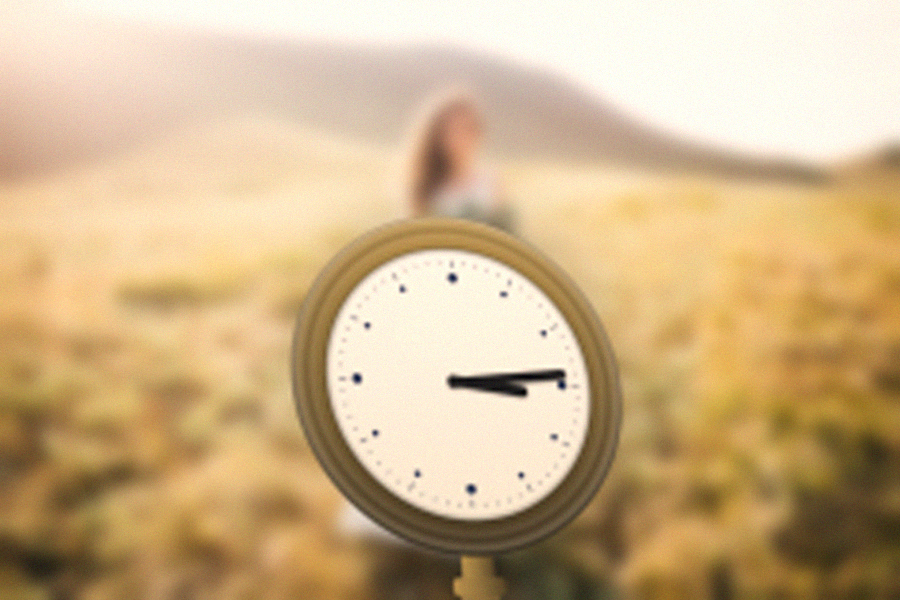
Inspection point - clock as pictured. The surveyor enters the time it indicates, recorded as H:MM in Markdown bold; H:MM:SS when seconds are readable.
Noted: **3:14**
